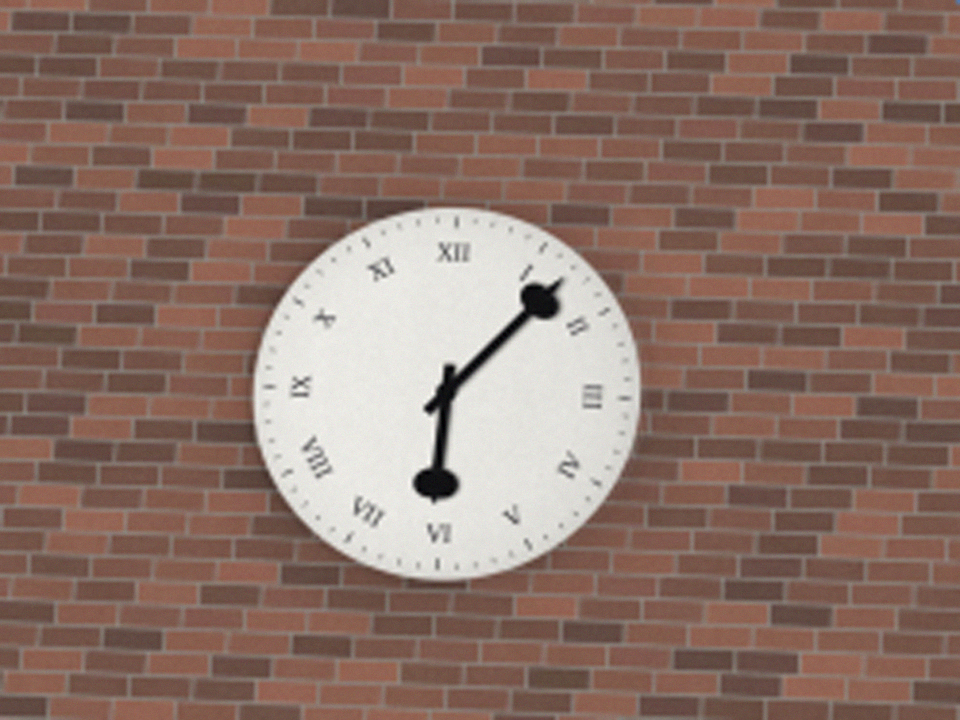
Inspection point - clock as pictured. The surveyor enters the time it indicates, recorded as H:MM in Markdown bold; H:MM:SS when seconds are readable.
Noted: **6:07**
